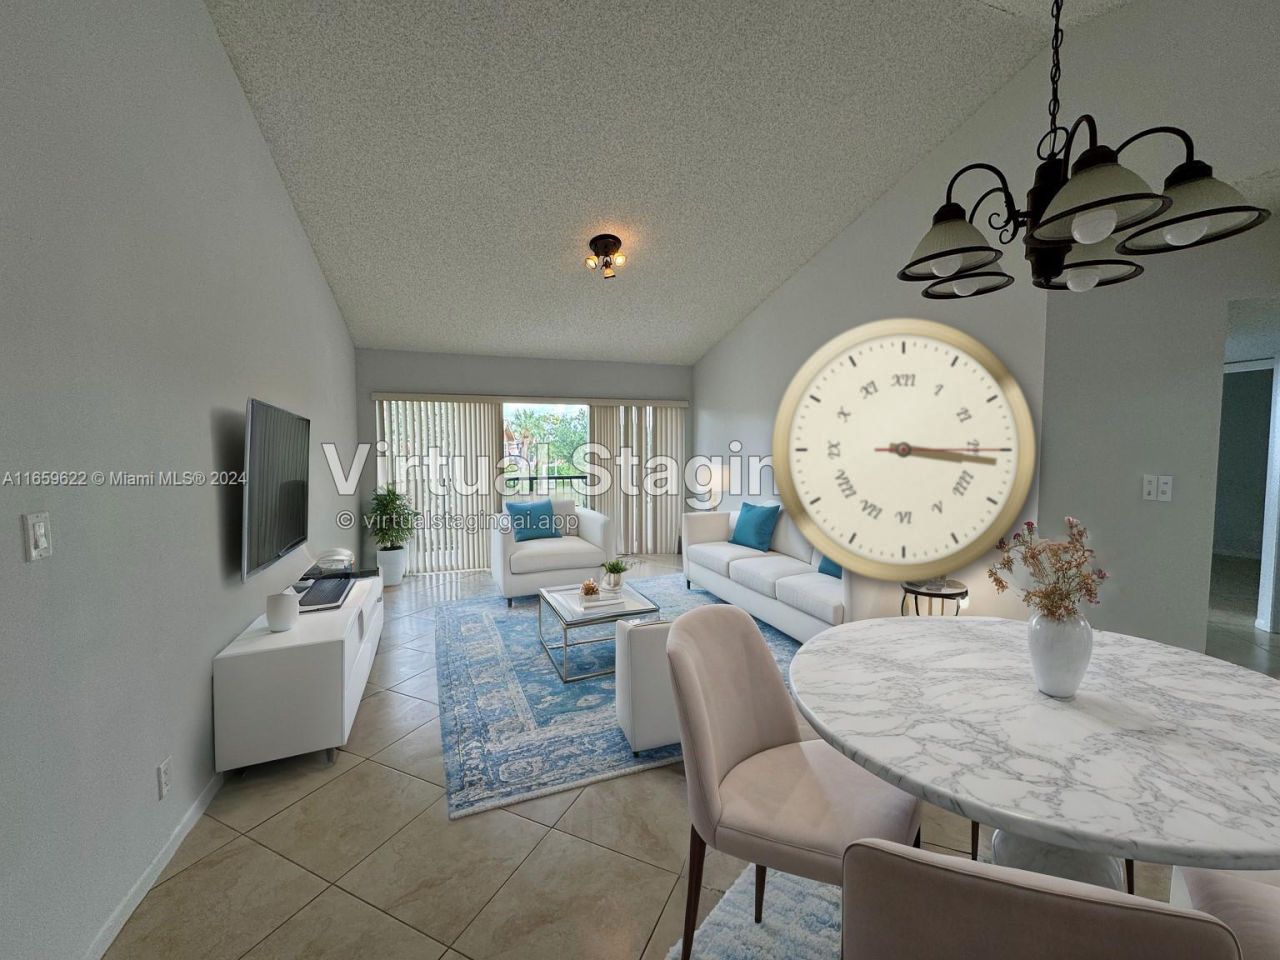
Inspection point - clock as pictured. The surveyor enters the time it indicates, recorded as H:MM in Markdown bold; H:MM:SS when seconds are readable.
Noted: **3:16:15**
